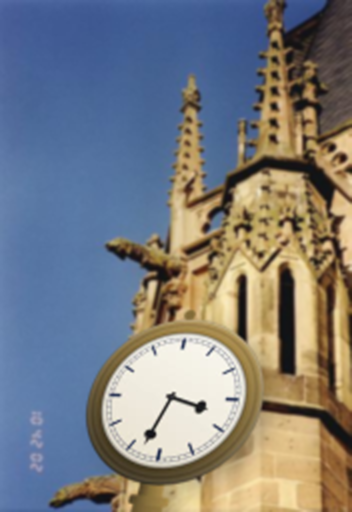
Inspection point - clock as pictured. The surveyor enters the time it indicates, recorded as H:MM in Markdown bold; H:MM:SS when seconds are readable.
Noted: **3:33**
